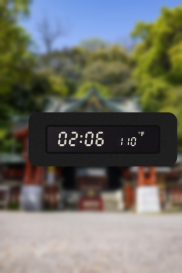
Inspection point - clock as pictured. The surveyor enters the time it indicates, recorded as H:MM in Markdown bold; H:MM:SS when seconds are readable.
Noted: **2:06**
